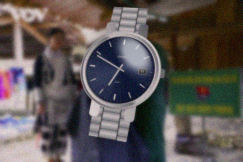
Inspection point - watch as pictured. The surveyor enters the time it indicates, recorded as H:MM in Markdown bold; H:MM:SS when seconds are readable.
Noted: **6:49**
